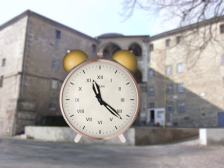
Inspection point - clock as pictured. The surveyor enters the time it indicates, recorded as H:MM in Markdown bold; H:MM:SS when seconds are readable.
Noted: **11:22**
